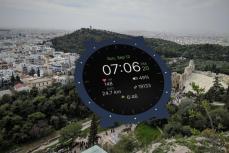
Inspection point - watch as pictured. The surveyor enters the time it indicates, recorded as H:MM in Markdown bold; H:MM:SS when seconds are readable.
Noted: **7:06**
